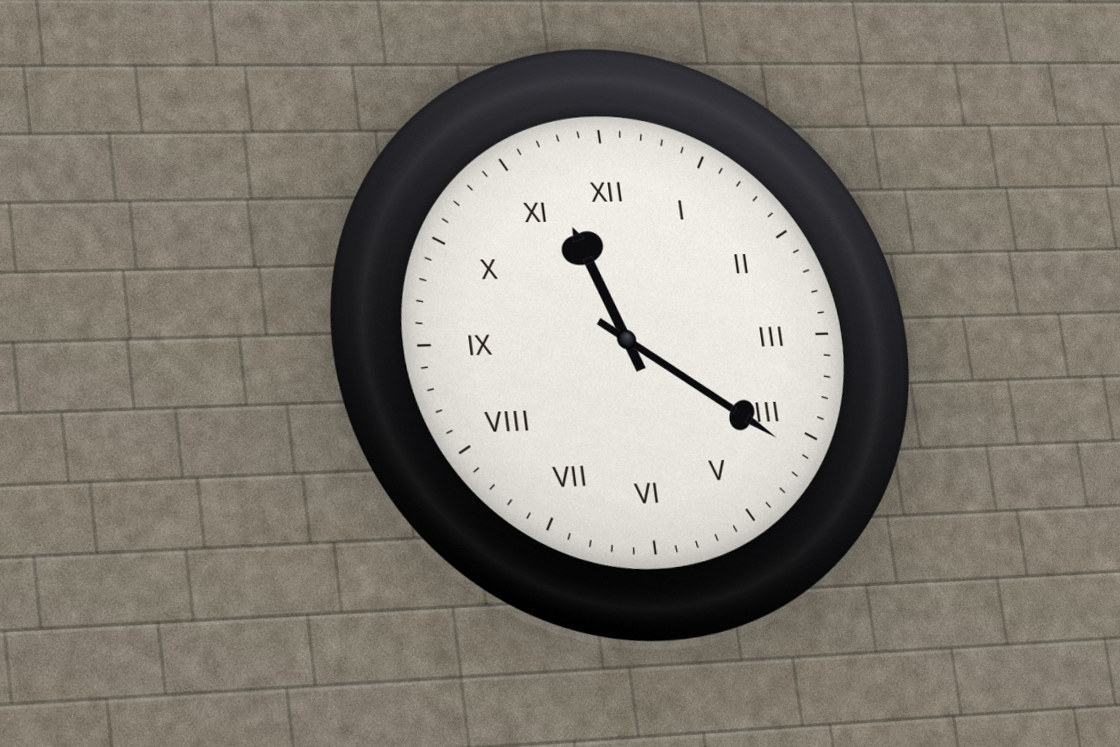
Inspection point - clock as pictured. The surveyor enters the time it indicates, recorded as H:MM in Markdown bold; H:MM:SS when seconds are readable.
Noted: **11:21**
